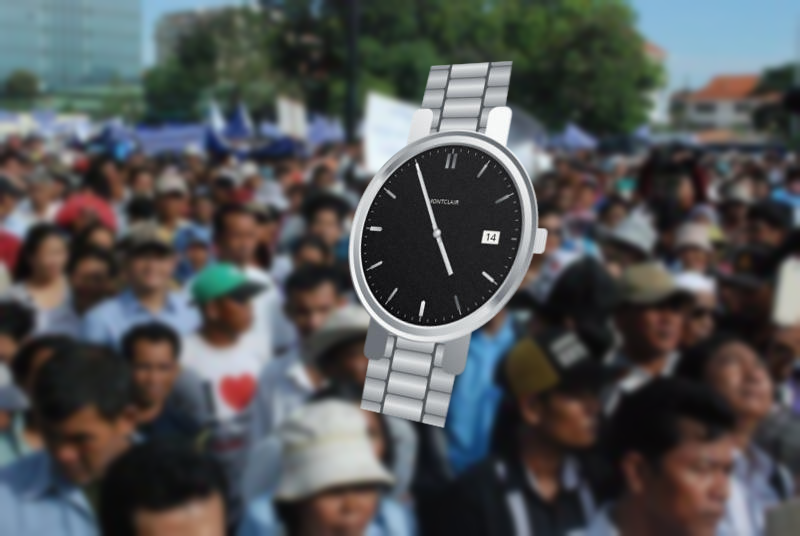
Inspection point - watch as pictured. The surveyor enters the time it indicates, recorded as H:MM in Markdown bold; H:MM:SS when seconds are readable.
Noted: **4:55**
